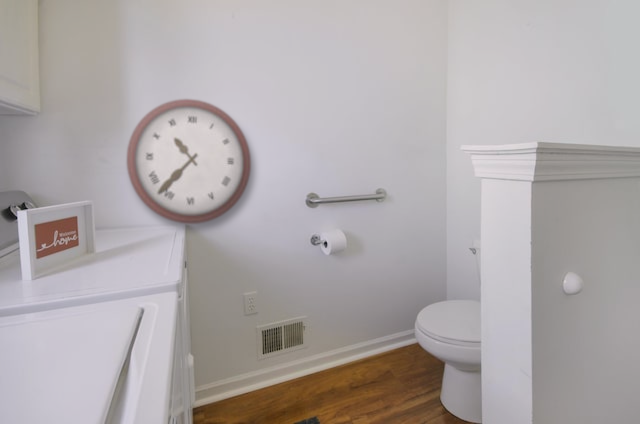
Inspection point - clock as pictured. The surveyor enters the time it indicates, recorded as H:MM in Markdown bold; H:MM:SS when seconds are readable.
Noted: **10:37**
